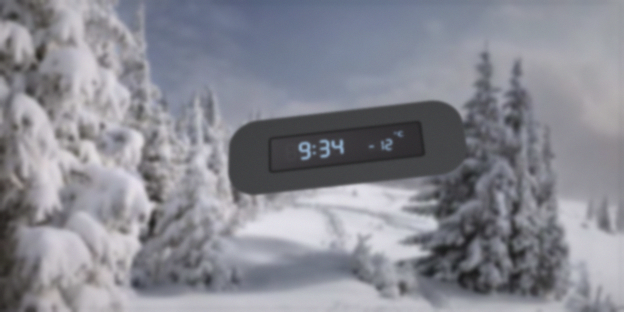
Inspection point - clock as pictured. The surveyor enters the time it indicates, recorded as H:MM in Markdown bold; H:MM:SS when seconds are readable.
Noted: **9:34**
